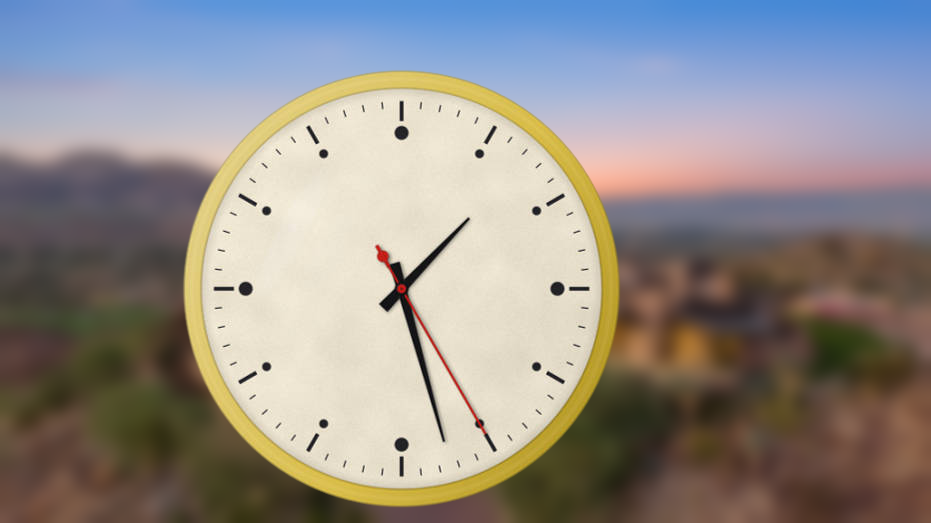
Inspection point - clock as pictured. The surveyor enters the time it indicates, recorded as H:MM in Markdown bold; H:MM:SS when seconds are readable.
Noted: **1:27:25**
